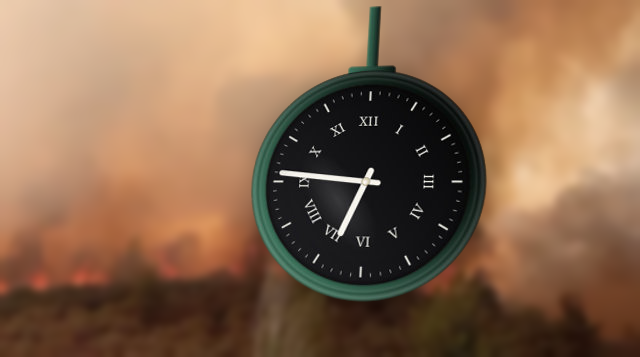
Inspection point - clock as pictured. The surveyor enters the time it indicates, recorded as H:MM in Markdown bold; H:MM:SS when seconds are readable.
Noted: **6:46**
